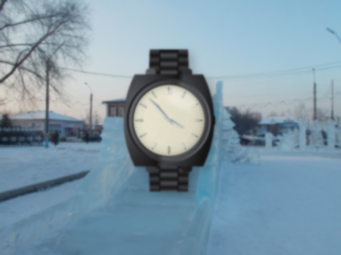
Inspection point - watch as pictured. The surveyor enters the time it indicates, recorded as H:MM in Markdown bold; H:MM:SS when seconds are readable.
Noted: **3:53**
